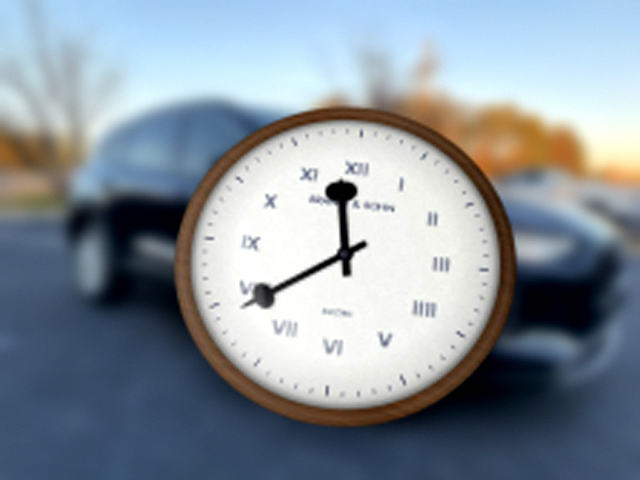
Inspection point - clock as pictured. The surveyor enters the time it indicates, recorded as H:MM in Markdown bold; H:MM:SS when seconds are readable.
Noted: **11:39**
